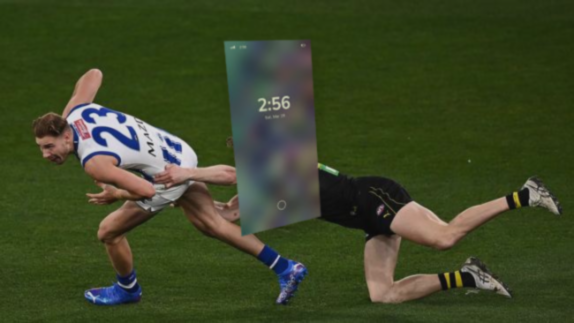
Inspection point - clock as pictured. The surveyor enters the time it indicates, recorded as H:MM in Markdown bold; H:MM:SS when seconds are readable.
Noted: **2:56**
